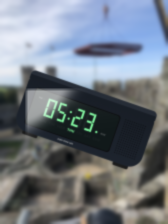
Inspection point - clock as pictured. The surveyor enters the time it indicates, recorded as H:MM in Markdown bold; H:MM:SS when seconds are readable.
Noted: **5:23**
